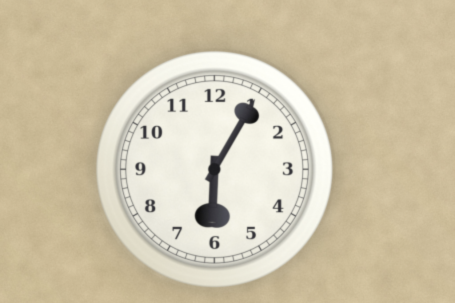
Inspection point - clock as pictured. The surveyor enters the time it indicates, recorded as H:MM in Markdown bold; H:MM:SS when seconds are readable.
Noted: **6:05**
